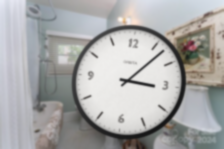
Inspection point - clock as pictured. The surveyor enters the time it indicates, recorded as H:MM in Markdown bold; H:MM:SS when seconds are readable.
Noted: **3:07**
